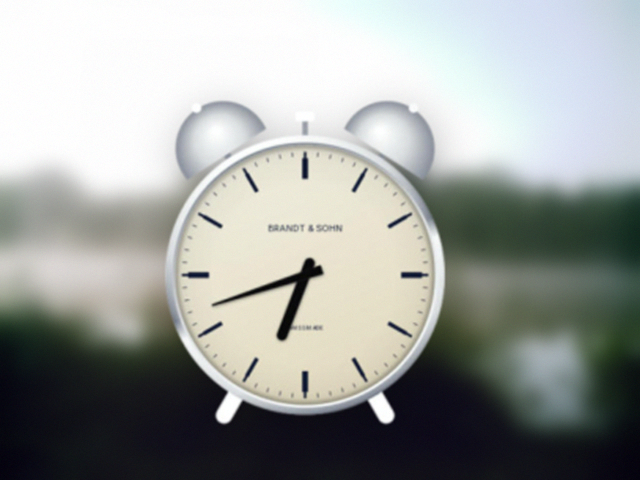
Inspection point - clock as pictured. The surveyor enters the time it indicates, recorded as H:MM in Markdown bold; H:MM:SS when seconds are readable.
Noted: **6:42**
